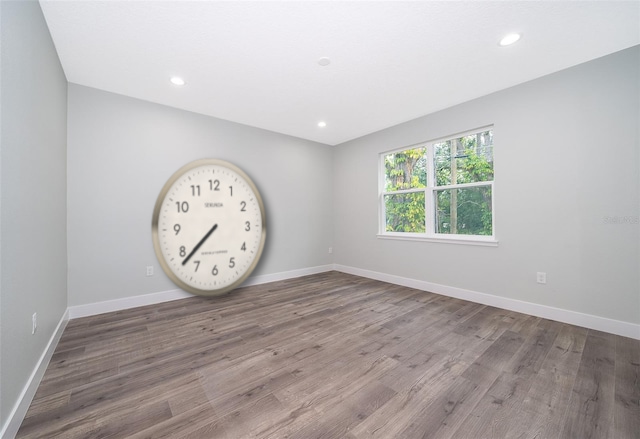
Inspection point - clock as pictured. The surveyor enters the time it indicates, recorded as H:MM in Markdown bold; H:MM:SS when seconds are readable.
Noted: **7:38**
